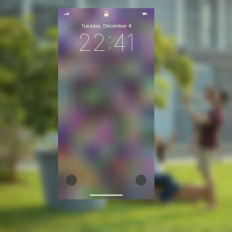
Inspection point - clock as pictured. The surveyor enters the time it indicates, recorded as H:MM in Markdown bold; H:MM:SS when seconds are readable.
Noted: **22:41**
